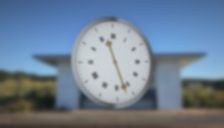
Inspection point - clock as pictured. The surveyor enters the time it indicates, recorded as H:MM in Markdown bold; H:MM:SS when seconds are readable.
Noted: **11:27**
